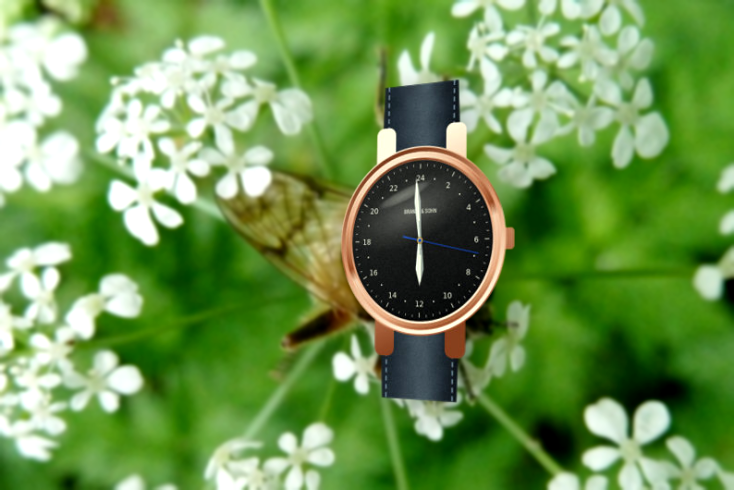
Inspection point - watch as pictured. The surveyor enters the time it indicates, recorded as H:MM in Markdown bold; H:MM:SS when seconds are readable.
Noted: **11:59:17**
